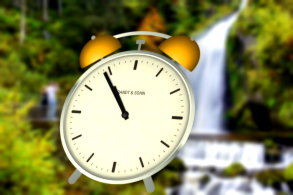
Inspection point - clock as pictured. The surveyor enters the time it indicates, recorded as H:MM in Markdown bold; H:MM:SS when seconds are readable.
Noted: **10:54**
